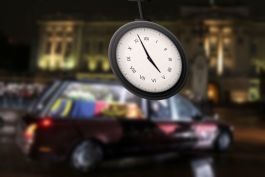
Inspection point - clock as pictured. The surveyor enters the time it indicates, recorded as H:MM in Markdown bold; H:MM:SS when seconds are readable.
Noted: **4:57**
